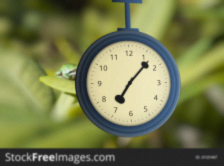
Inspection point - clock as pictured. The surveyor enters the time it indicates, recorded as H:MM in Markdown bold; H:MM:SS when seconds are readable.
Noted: **7:07**
